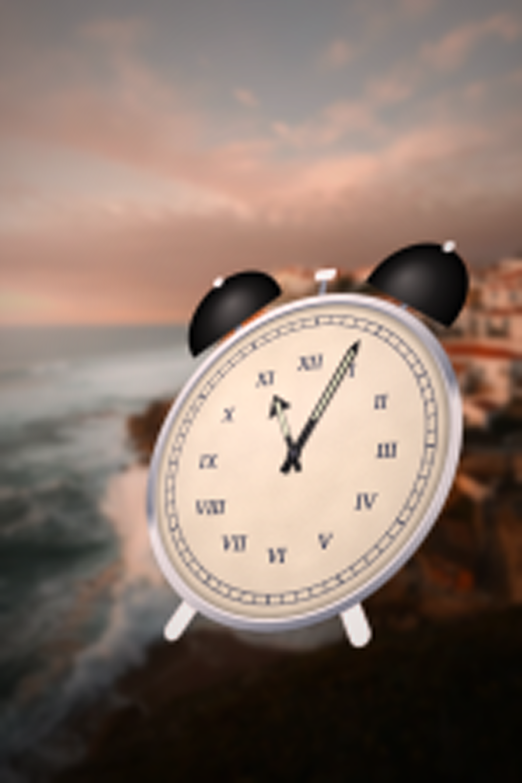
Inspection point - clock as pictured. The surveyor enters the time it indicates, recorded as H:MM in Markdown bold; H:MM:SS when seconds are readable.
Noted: **11:04**
